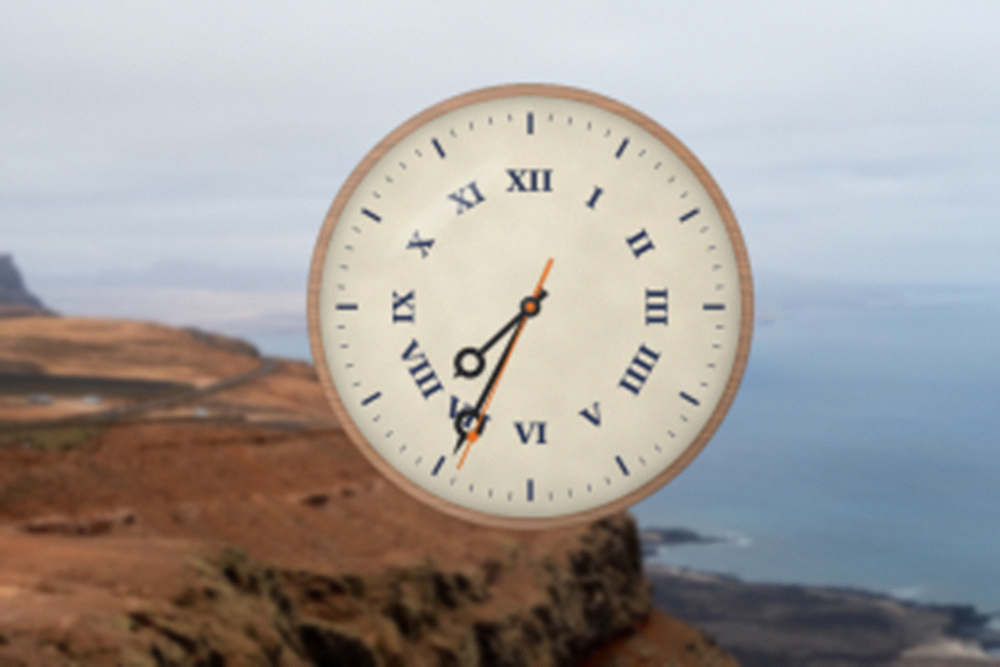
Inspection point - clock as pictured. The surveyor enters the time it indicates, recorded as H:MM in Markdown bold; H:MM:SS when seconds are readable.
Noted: **7:34:34**
